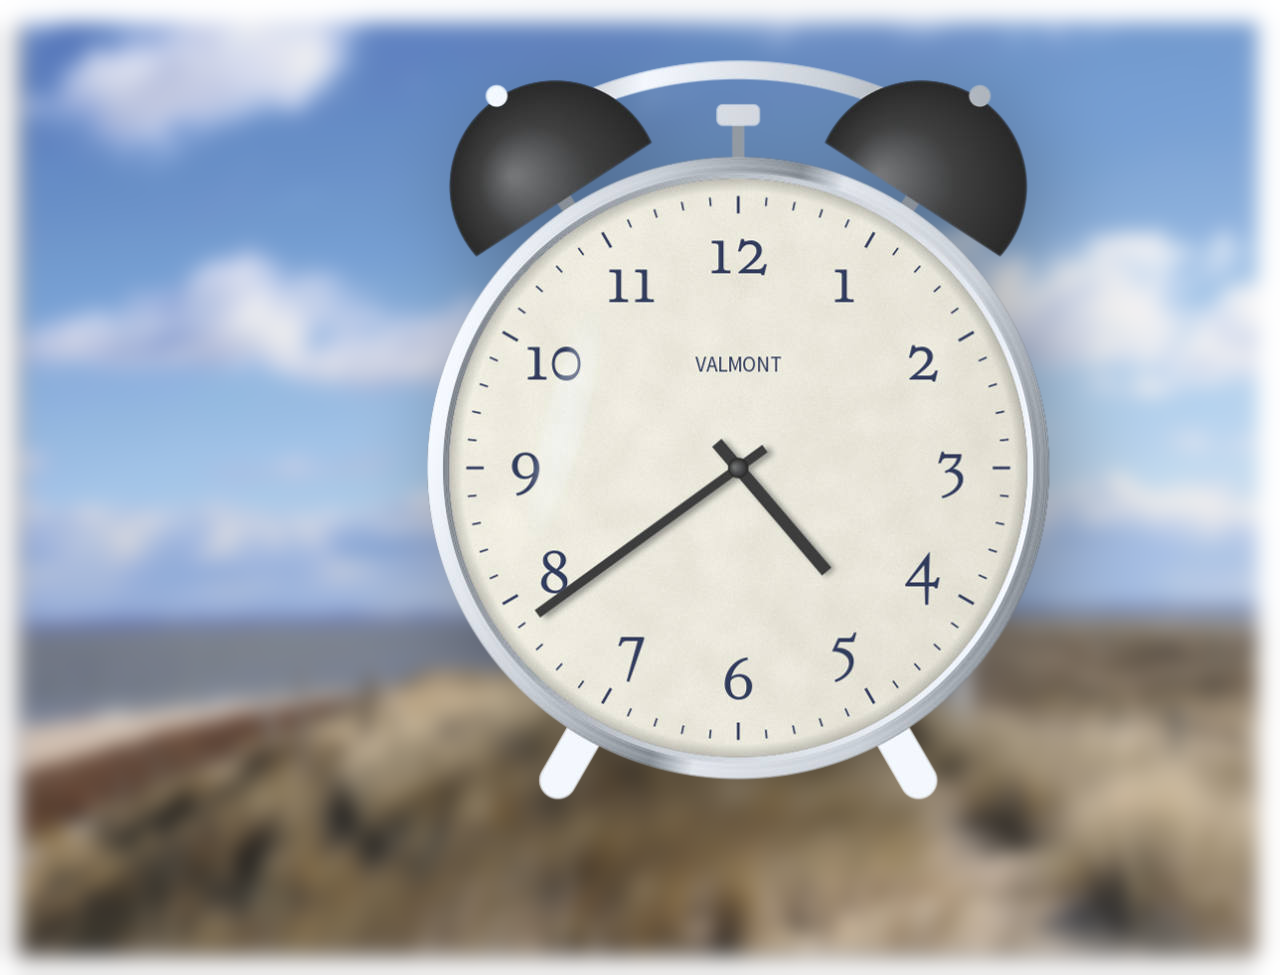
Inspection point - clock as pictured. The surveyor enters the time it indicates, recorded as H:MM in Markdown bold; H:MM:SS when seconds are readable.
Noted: **4:39**
